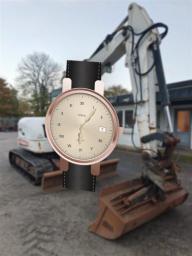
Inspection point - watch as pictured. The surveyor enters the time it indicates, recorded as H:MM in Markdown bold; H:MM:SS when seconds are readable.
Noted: **6:06**
